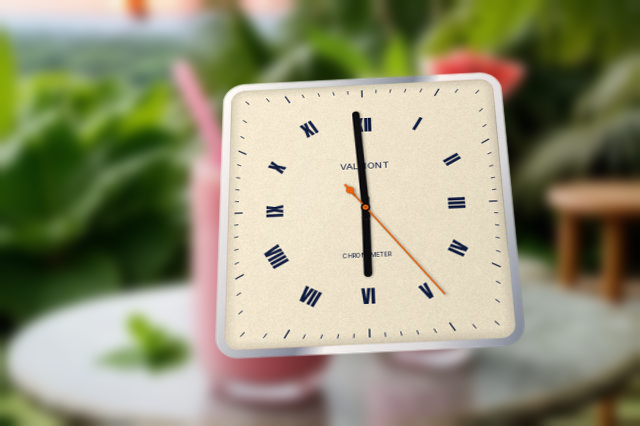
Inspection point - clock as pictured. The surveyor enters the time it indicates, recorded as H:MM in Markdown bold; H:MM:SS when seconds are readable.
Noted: **5:59:24**
